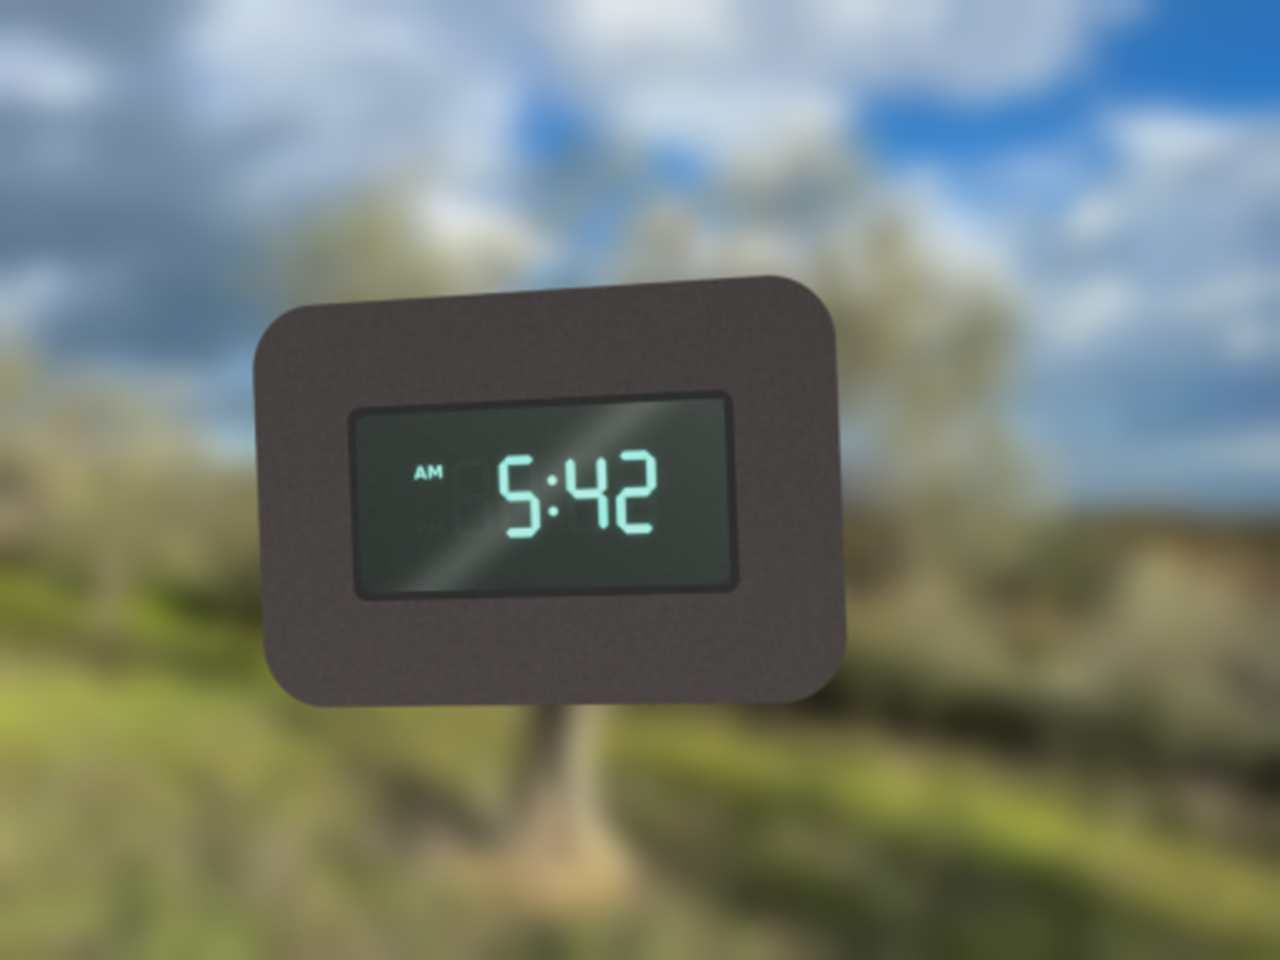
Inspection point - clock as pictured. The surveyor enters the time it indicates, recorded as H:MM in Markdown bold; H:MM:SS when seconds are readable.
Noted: **5:42**
